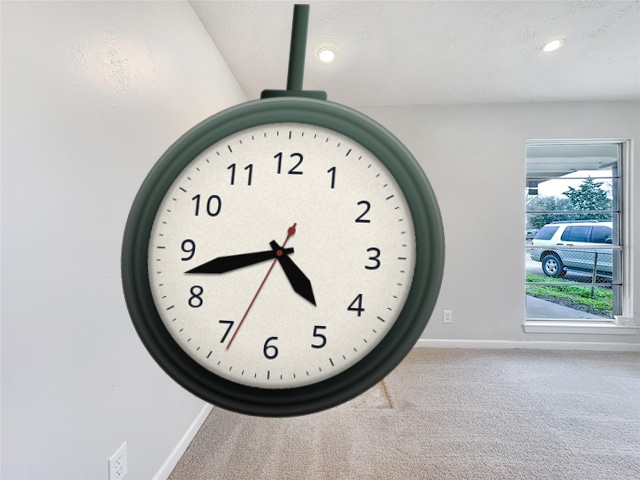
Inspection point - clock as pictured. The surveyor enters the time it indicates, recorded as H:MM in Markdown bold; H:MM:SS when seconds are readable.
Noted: **4:42:34**
